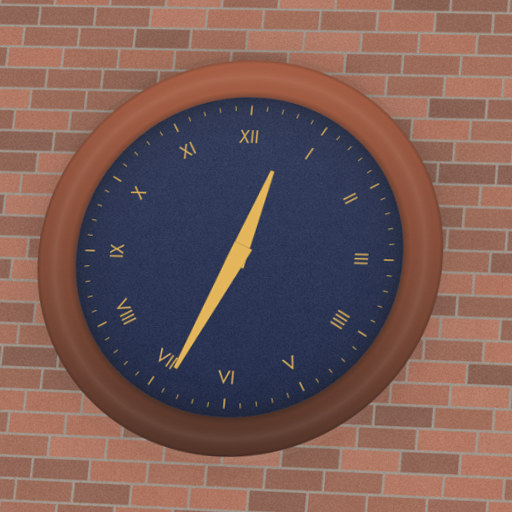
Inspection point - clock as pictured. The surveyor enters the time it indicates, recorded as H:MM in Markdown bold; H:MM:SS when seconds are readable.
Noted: **12:34**
